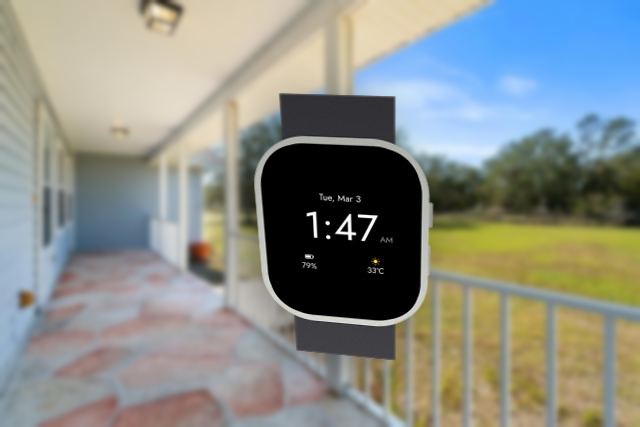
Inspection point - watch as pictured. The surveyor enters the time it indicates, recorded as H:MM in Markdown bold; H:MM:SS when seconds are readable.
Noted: **1:47**
